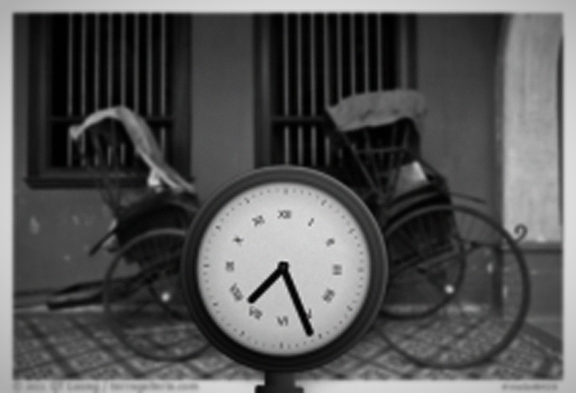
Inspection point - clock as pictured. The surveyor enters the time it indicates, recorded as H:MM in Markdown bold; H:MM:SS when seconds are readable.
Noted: **7:26**
